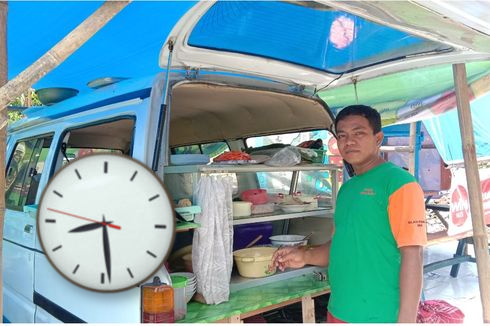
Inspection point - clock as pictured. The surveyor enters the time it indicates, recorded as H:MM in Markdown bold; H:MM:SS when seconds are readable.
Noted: **8:28:47**
